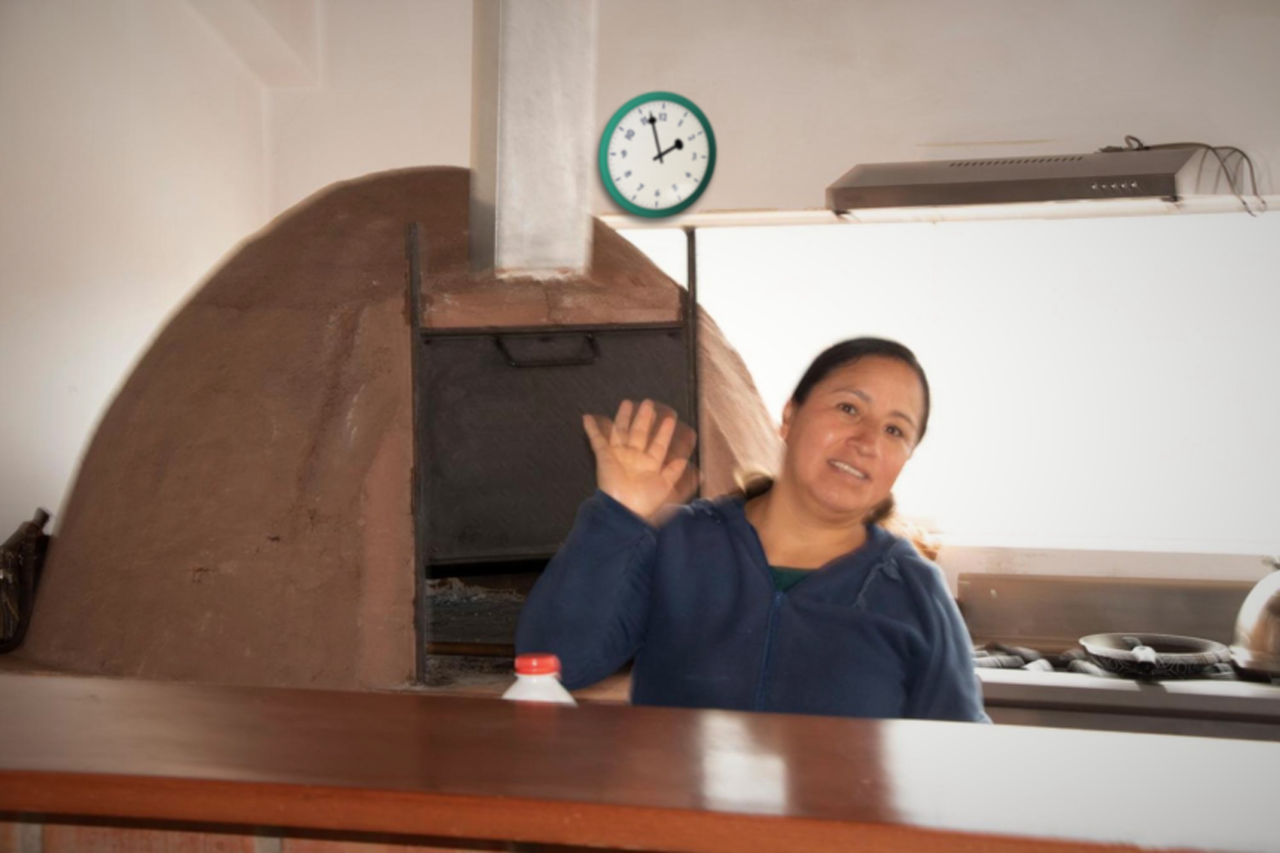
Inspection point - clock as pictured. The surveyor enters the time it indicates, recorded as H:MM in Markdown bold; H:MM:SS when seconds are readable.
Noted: **1:57**
